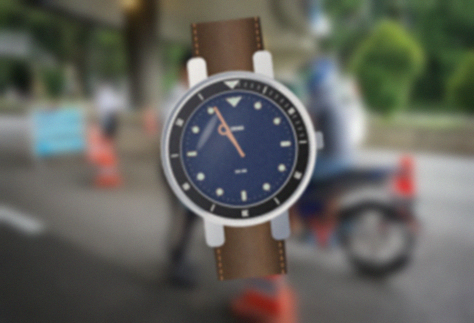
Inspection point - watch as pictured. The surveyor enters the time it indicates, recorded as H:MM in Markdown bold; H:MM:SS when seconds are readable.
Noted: **10:56**
